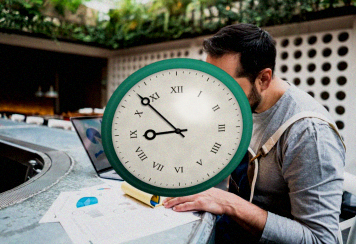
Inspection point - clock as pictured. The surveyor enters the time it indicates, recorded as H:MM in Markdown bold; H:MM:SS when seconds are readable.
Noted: **8:53**
